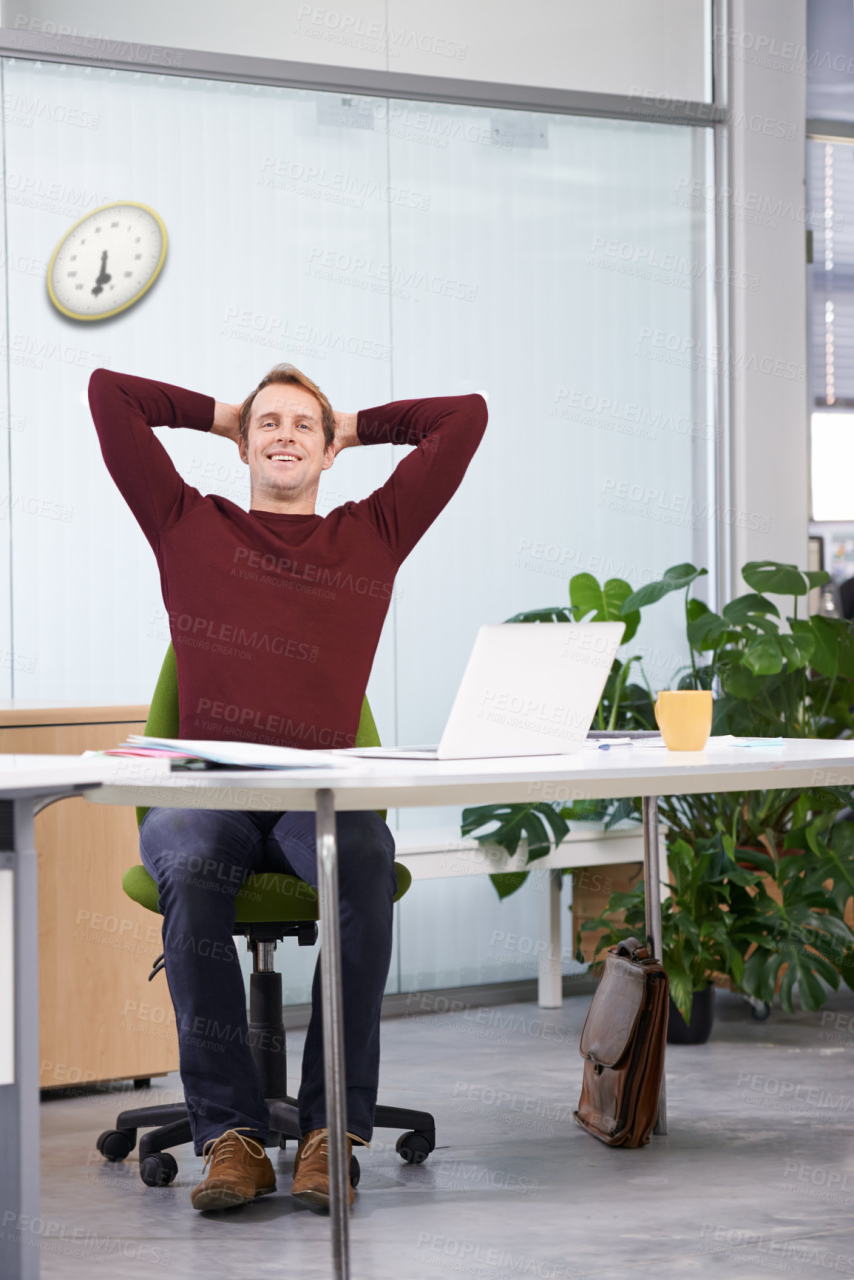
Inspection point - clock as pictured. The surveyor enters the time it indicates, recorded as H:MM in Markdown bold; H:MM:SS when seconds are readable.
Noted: **5:29**
